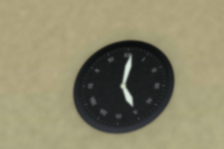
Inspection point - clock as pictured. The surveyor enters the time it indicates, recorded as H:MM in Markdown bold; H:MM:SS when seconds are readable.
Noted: **5:01**
